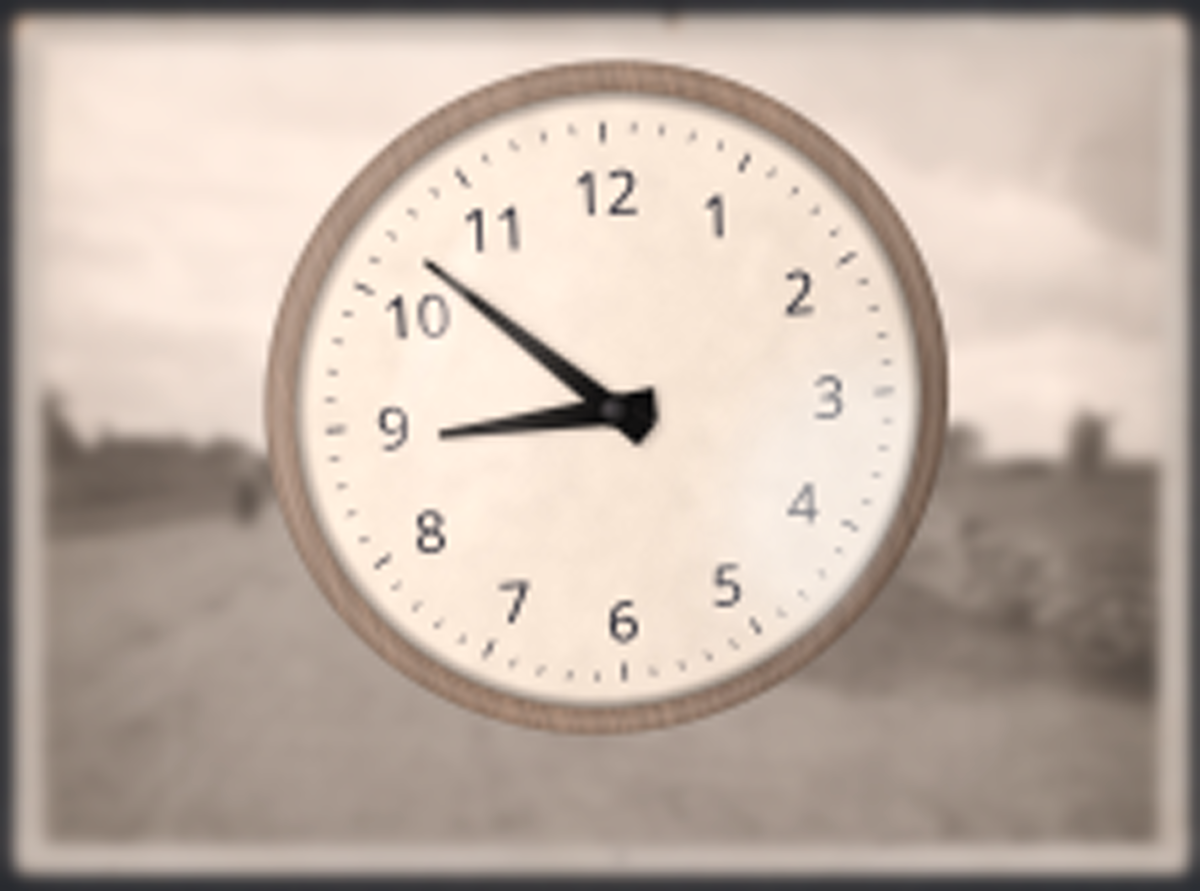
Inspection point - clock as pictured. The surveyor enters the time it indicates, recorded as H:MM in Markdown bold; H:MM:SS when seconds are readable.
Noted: **8:52**
